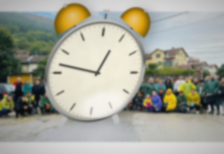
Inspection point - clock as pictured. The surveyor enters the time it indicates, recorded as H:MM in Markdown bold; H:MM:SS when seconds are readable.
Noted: **12:47**
